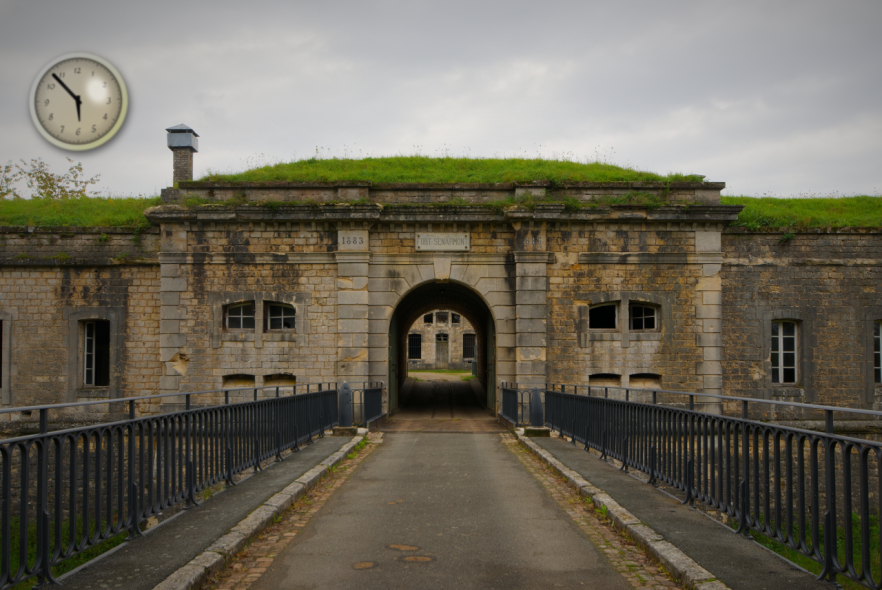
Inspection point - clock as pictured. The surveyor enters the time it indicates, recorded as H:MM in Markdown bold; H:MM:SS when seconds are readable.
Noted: **5:53**
